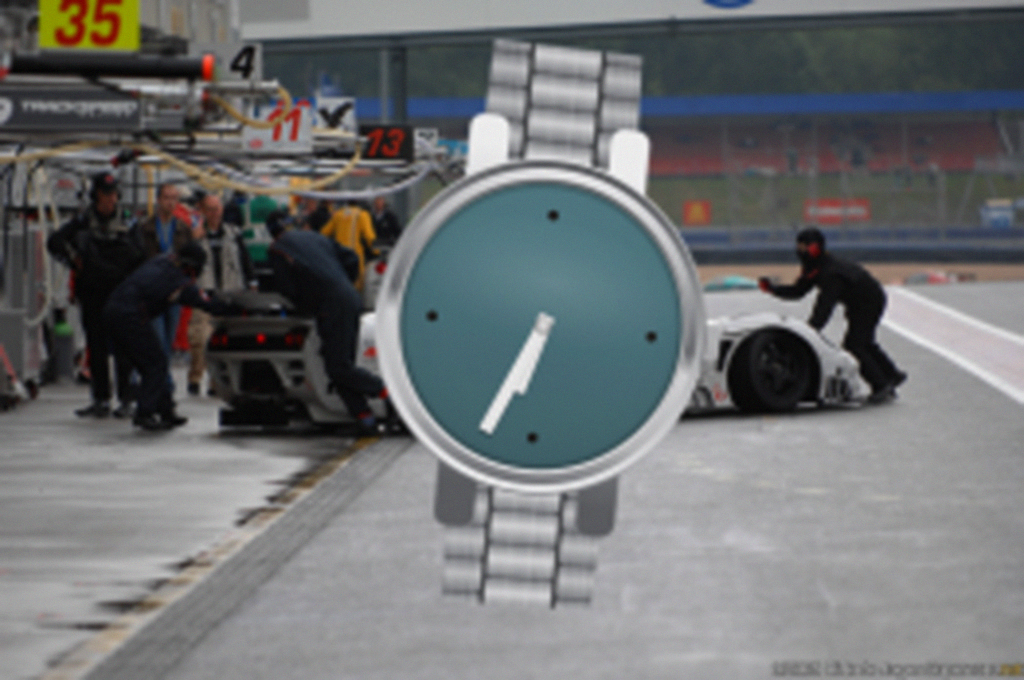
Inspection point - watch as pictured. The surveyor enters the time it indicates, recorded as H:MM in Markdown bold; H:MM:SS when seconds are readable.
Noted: **6:34**
